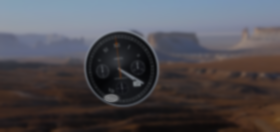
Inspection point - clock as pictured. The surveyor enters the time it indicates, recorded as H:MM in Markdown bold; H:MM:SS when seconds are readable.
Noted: **4:21**
